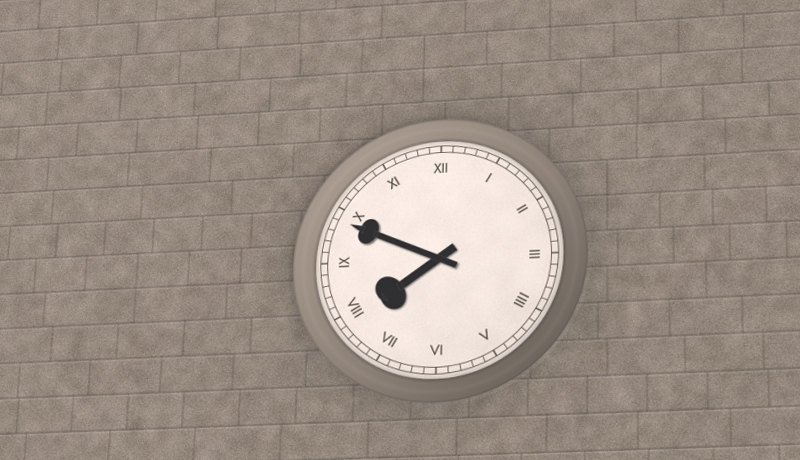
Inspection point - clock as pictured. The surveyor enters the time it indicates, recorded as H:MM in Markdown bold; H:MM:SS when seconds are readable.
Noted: **7:49**
